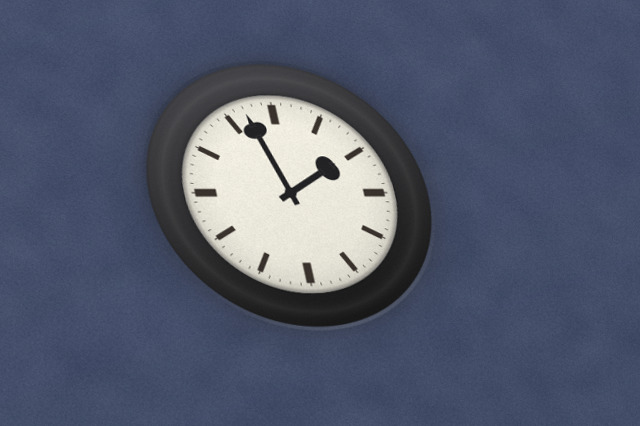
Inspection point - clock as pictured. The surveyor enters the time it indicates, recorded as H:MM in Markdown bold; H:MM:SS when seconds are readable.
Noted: **1:57**
